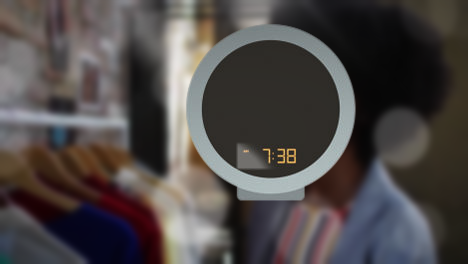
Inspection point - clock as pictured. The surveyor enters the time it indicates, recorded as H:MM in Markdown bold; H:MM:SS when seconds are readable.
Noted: **7:38**
